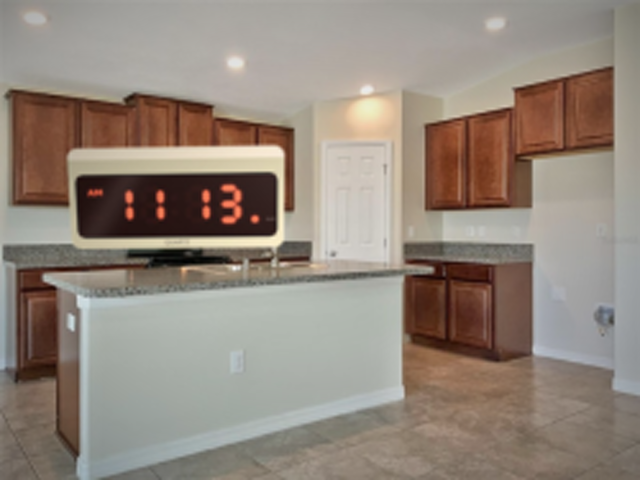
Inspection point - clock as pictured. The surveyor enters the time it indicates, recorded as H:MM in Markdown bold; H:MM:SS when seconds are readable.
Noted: **11:13**
